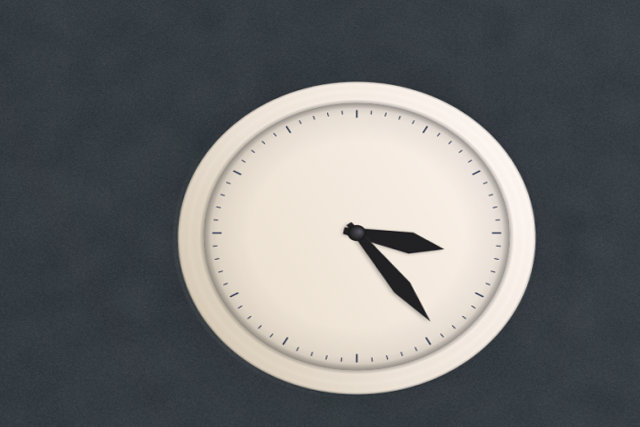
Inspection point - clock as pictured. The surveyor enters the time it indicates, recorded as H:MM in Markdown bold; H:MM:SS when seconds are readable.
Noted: **3:24**
